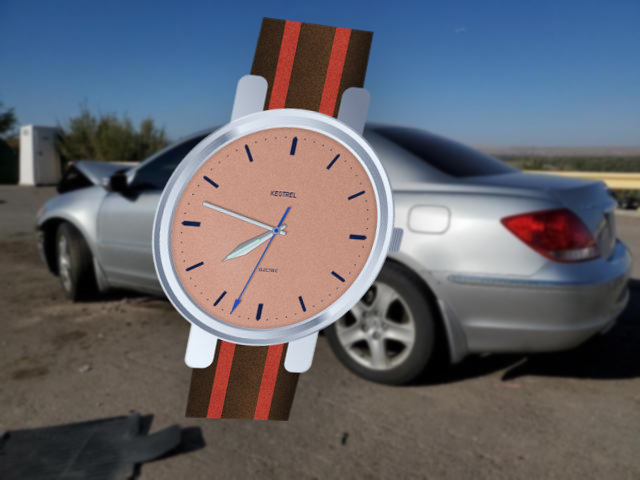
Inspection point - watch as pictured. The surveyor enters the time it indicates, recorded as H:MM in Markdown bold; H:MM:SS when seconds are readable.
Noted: **7:47:33**
